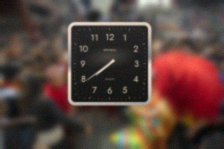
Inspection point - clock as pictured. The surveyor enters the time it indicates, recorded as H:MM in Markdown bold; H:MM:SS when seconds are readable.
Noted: **7:39**
